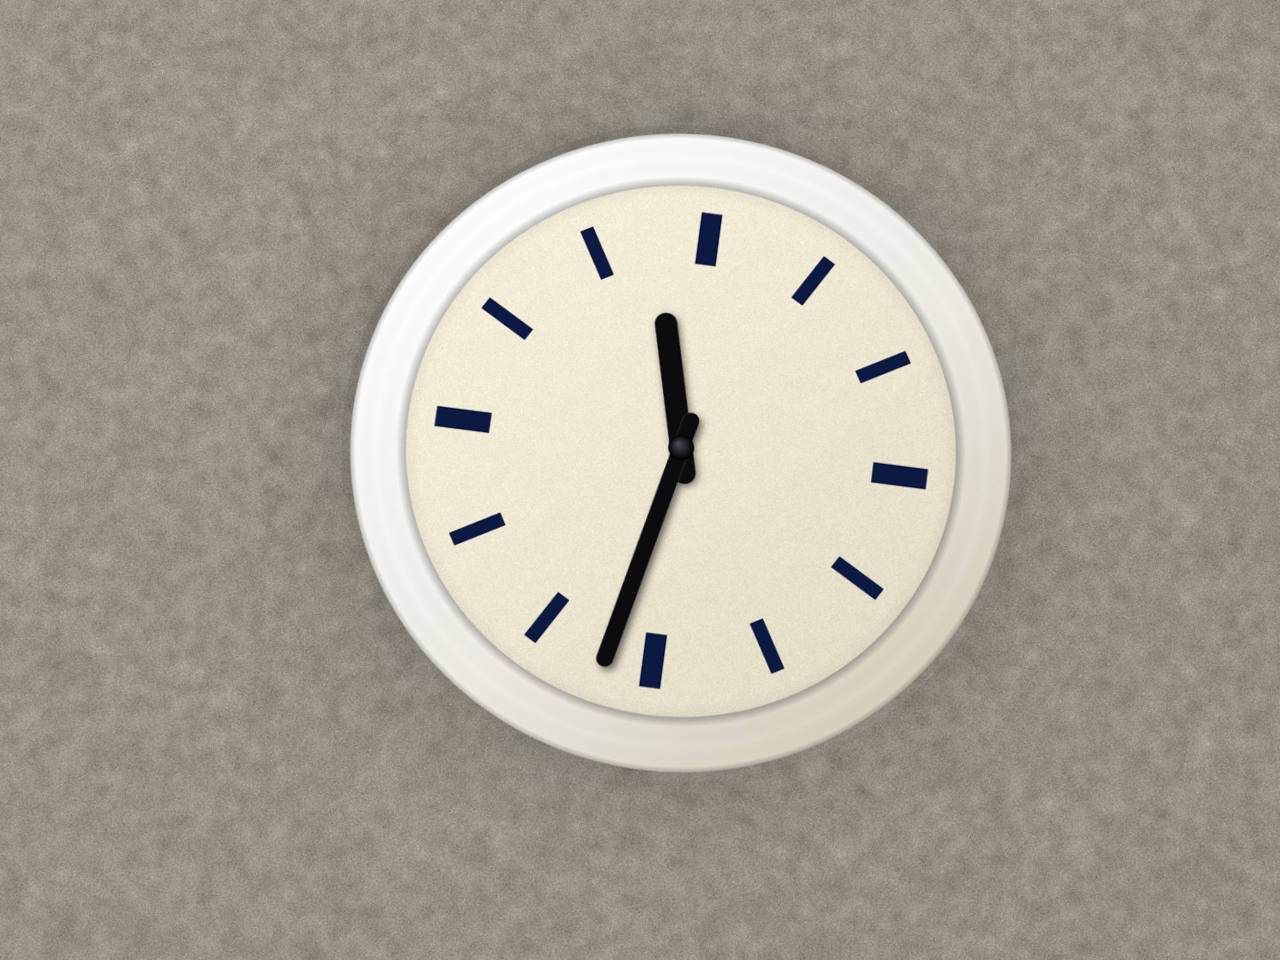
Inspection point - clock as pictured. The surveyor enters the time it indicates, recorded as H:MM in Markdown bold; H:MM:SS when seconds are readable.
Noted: **11:32**
